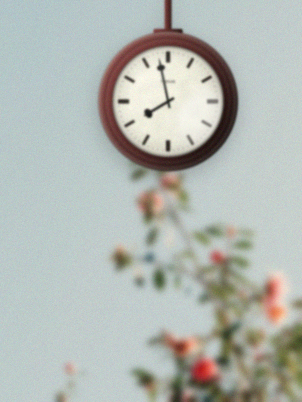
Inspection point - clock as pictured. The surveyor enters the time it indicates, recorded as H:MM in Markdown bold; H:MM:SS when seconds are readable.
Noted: **7:58**
